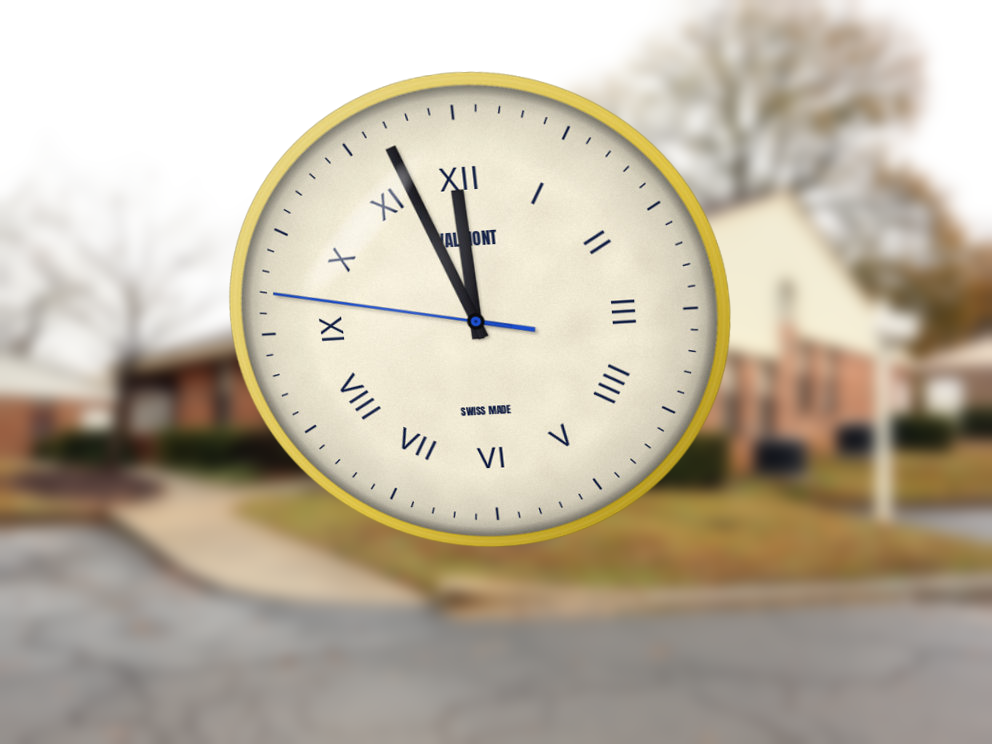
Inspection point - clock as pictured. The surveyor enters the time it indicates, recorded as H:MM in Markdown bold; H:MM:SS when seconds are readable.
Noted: **11:56:47**
